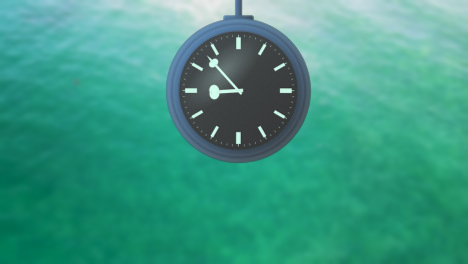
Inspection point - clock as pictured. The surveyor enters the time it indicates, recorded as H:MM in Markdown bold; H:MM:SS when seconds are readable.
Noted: **8:53**
